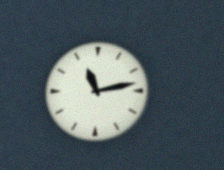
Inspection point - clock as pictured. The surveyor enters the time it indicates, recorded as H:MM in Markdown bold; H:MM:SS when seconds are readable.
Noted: **11:13**
